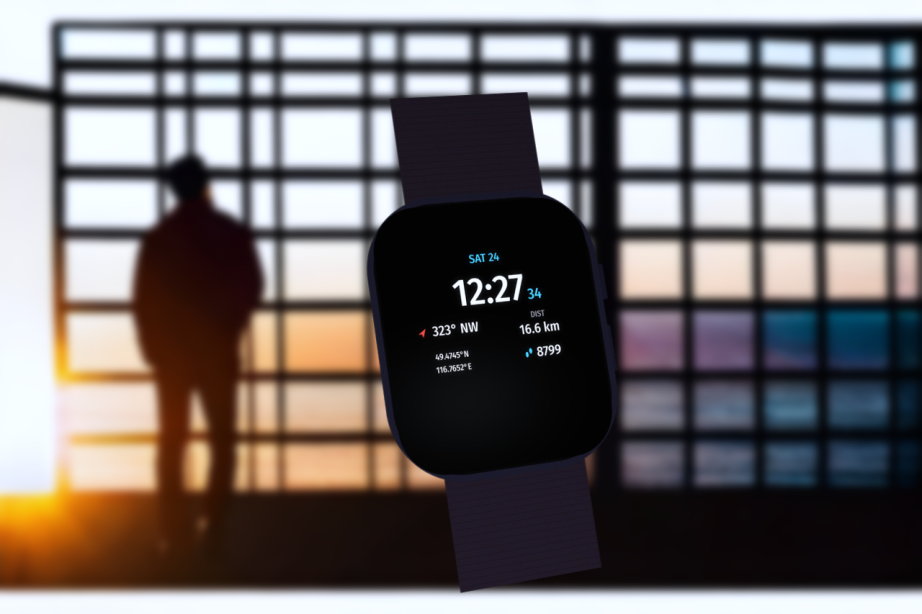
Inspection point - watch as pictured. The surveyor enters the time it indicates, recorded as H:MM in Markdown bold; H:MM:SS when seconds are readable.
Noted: **12:27:34**
